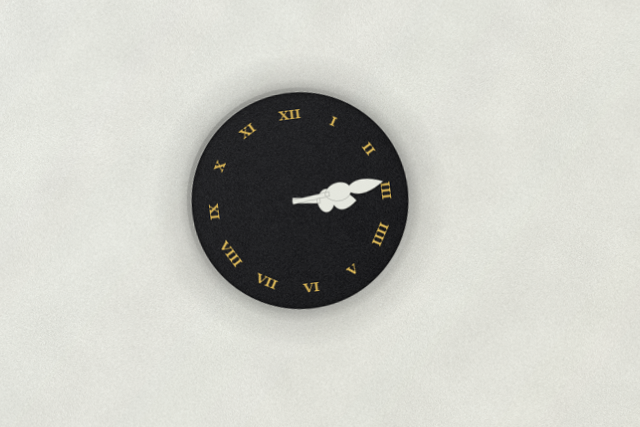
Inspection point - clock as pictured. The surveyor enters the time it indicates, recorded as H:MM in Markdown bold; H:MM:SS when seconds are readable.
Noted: **3:14**
